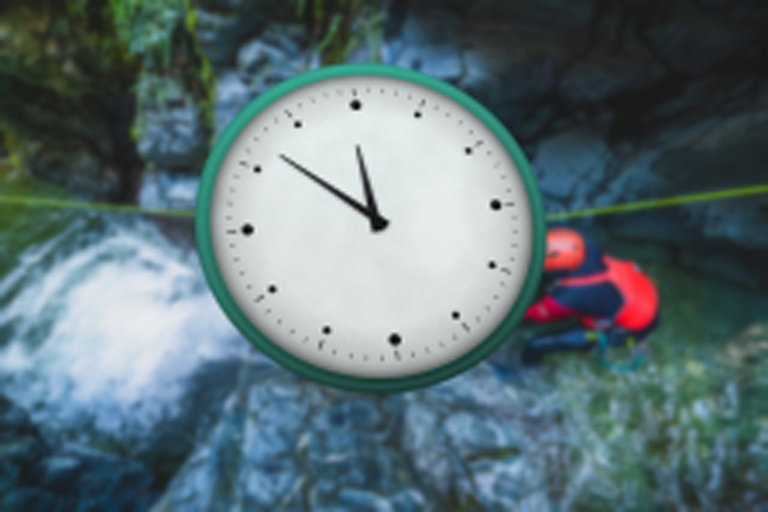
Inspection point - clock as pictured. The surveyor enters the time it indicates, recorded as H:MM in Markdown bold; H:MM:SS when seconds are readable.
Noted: **11:52**
